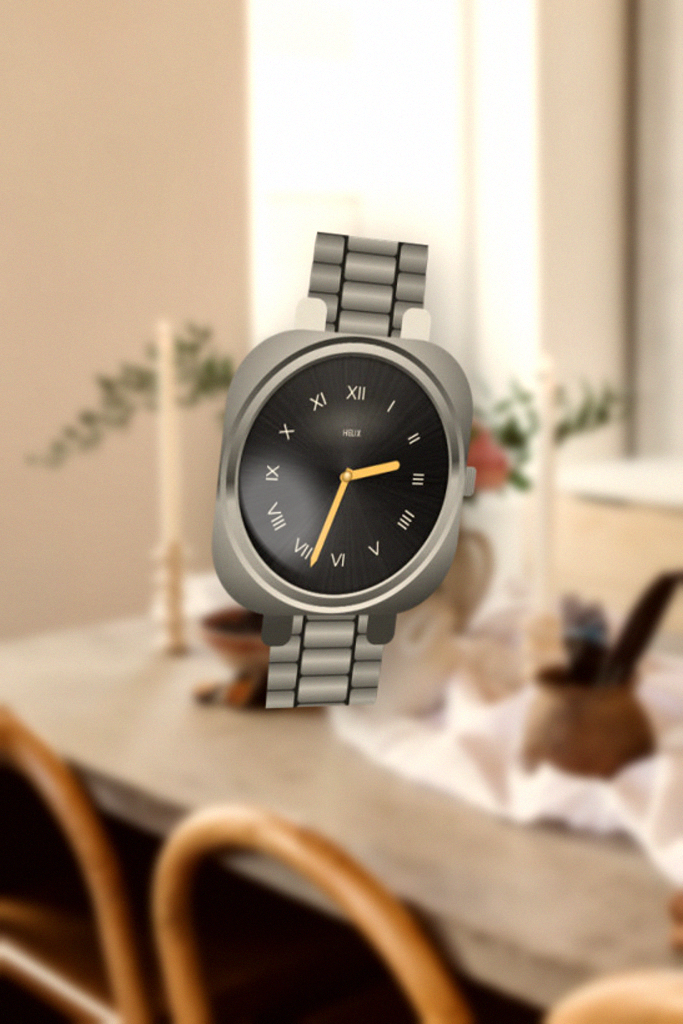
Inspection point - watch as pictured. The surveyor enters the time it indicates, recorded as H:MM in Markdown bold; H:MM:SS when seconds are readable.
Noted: **2:33**
